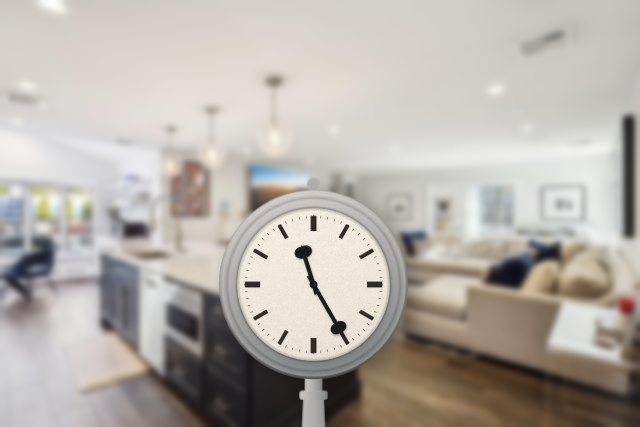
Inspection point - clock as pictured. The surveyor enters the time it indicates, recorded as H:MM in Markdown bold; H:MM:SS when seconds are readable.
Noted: **11:25**
